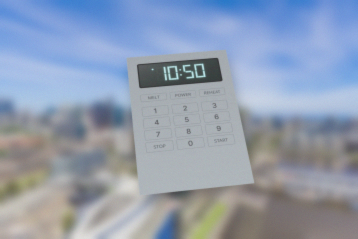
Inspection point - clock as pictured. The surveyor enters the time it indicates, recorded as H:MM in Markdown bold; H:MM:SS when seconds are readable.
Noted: **10:50**
